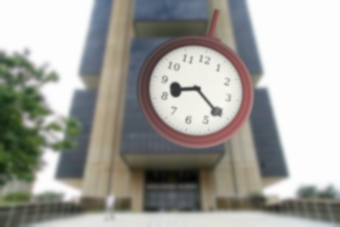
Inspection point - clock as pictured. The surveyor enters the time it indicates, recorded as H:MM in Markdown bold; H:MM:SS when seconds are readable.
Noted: **8:21**
